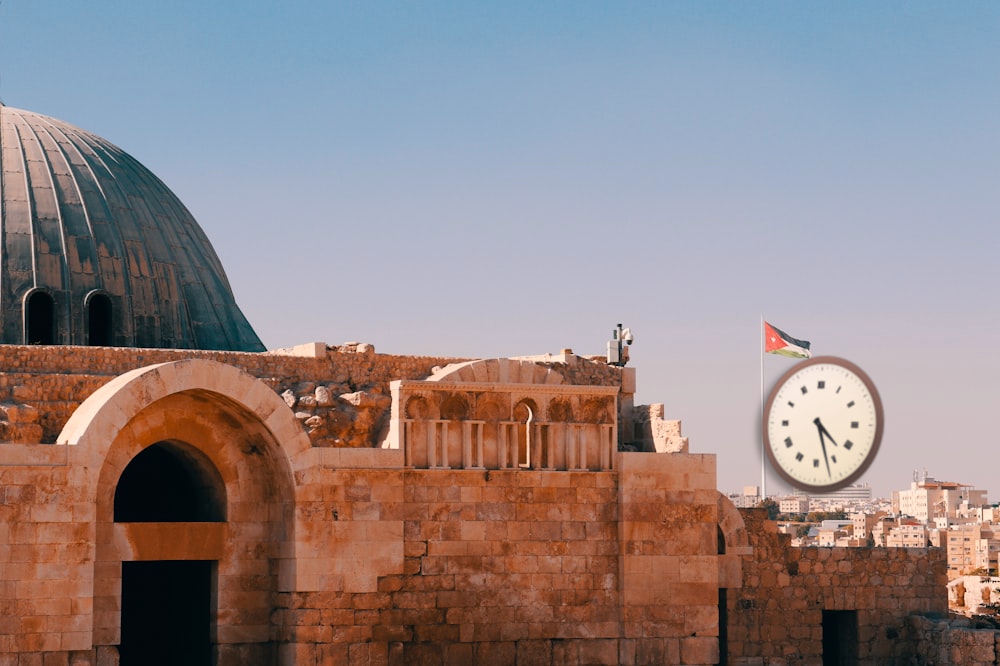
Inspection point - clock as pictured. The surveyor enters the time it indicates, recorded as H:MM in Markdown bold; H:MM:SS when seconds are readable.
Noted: **4:27**
